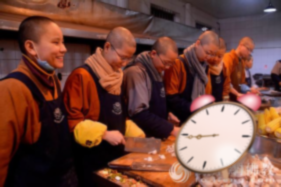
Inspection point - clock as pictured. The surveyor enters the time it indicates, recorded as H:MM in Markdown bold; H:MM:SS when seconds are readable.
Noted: **8:44**
